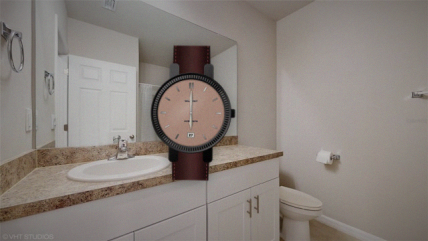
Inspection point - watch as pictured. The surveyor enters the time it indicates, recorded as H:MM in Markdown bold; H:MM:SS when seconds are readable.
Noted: **6:00**
